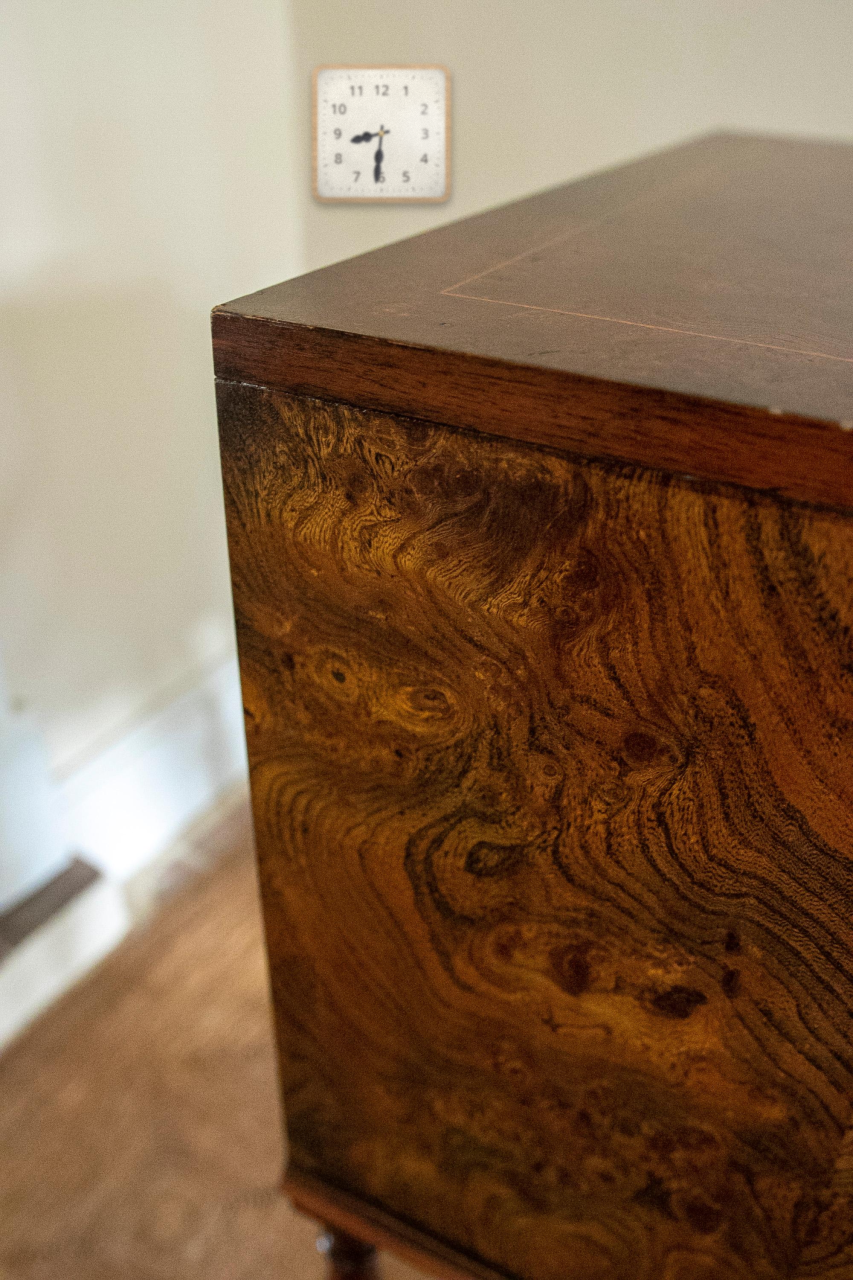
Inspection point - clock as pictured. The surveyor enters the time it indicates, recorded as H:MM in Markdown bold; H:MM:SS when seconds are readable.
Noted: **8:31**
